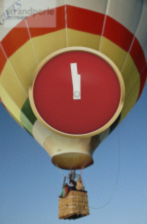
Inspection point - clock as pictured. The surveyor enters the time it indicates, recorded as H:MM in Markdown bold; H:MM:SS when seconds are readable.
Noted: **11:59**
